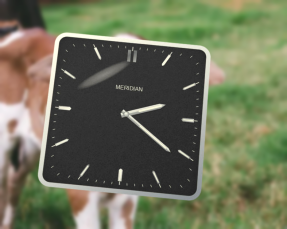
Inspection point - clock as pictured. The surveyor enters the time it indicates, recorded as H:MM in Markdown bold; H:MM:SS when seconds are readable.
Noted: **2:21**
